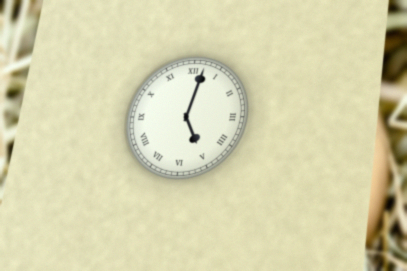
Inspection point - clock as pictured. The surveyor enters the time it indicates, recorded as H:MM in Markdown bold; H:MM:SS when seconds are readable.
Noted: **5:02**
